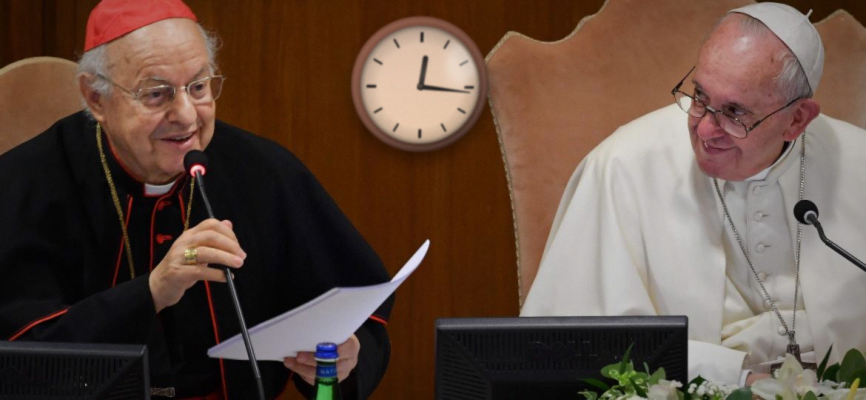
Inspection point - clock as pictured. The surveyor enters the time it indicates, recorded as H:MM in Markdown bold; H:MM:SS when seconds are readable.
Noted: **12:16**
